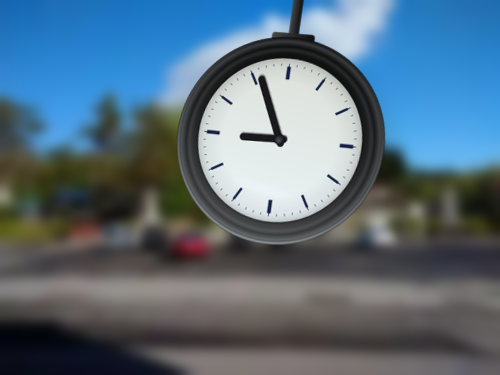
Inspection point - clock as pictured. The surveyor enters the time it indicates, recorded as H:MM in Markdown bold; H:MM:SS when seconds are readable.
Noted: **8:56**
